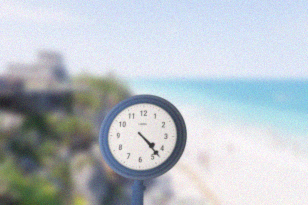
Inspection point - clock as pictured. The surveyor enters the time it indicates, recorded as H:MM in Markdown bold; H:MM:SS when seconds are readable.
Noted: **4:23**
